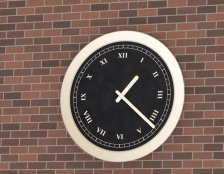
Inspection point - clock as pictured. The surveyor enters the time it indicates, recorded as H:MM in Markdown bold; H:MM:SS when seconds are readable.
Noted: **1:22**
